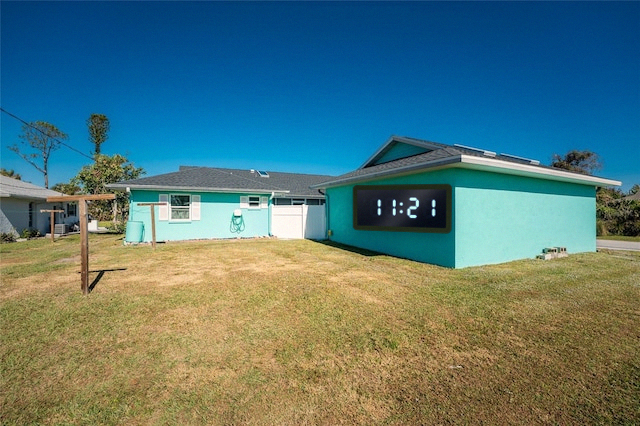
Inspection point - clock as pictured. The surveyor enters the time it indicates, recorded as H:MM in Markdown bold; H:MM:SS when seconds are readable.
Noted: **11:21**
